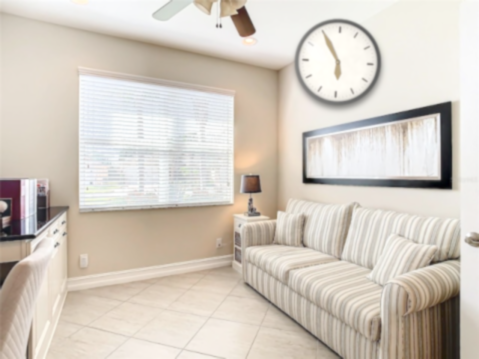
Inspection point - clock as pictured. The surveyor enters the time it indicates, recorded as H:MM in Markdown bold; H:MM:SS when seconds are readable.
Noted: **5:55**
